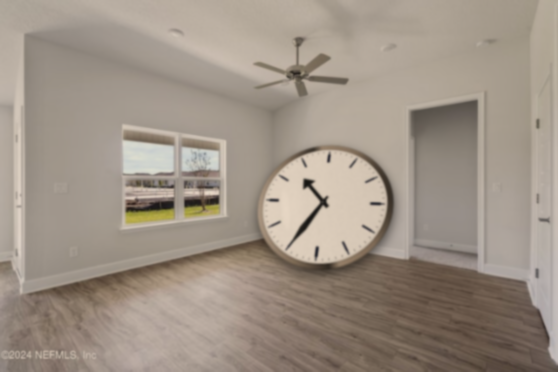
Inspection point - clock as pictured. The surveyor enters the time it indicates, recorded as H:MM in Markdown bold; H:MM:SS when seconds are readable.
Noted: **10:35**
